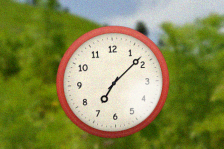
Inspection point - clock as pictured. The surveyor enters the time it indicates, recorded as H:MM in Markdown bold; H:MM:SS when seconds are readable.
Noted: **7:08**
